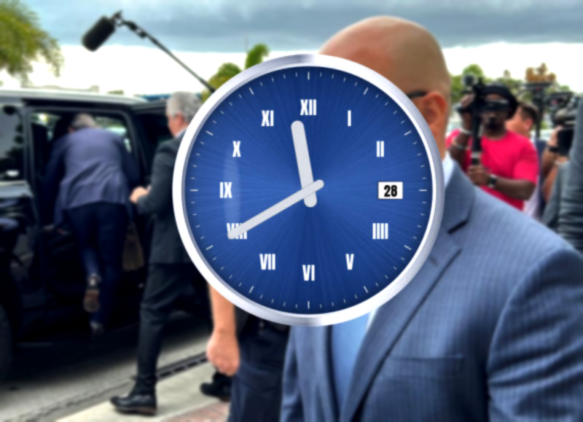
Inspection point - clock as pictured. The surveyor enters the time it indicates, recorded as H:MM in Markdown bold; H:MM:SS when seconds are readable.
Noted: **11:40**
